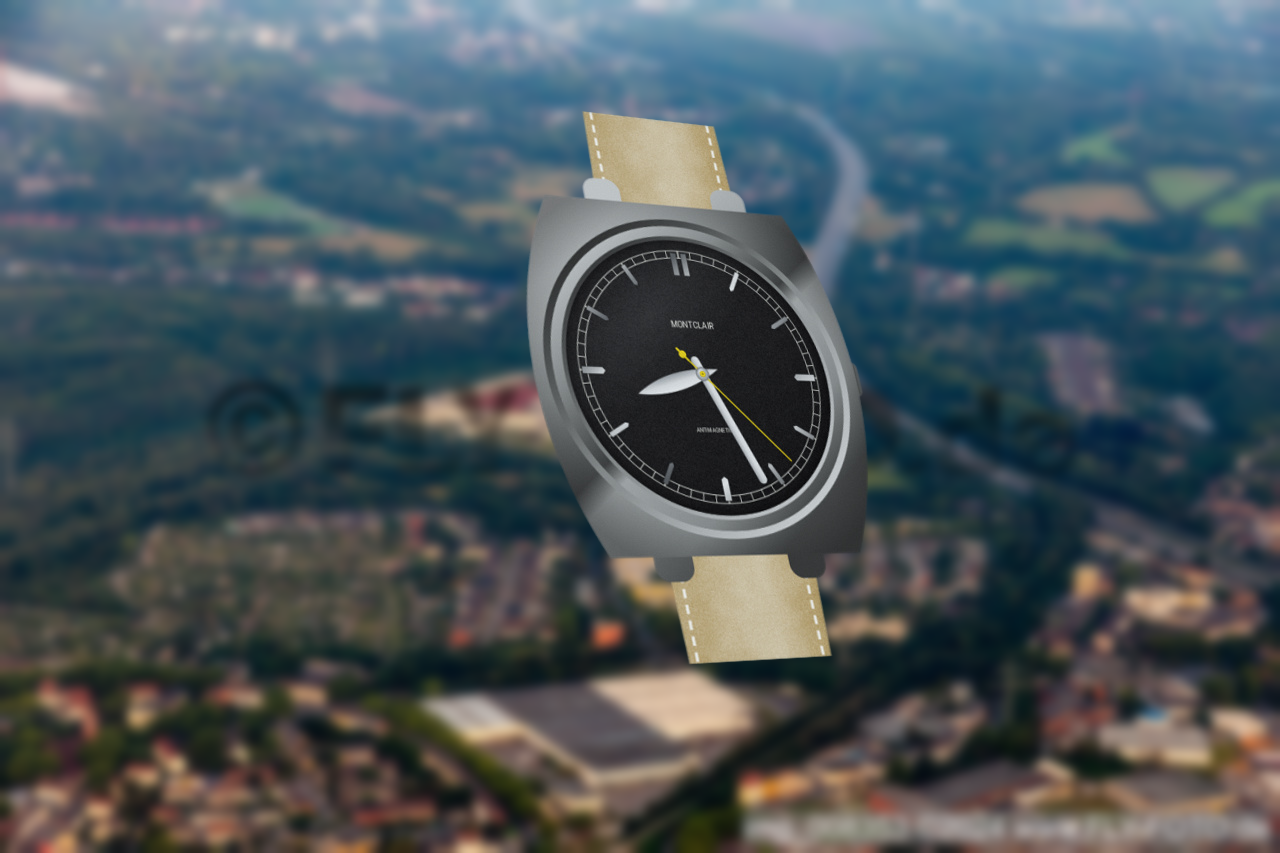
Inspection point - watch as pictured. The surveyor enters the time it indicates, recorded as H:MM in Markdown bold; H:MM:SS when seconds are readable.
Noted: **8:26:23**
